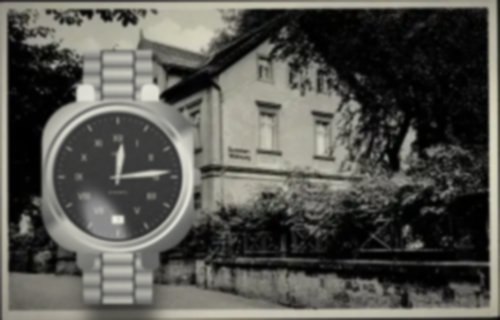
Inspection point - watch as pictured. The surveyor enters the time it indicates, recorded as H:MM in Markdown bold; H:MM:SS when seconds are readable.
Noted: **12:14**
